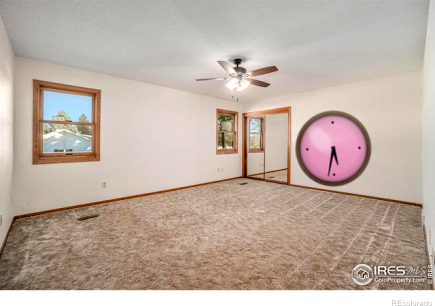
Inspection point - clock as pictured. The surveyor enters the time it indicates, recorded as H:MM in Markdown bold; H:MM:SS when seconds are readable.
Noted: **5:32**
